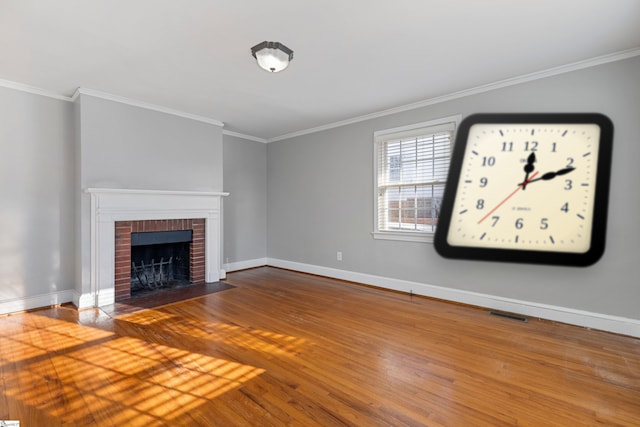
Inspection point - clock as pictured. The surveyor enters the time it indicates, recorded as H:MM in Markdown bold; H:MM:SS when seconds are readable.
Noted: **12:11:37**
